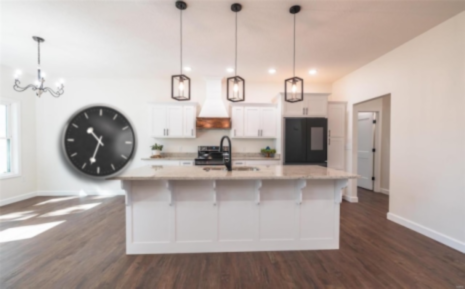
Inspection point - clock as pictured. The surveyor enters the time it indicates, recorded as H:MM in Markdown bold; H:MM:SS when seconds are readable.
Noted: **10:33**
